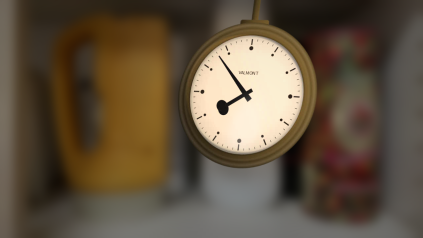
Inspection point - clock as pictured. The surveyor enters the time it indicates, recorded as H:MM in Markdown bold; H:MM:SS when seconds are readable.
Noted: **7:53**
